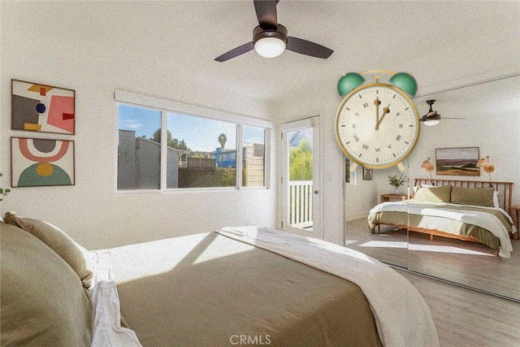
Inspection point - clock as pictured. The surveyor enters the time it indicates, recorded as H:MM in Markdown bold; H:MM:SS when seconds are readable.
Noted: **1:00**
